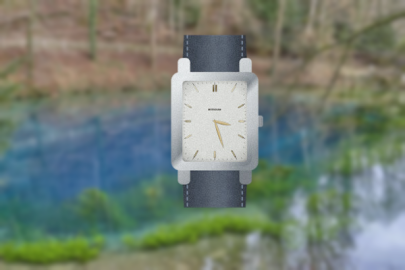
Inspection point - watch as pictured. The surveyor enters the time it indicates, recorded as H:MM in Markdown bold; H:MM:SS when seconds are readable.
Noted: **3:27**
